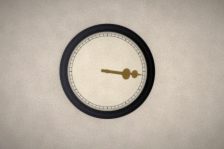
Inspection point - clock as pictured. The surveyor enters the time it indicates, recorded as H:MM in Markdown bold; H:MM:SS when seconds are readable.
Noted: **3:16**
